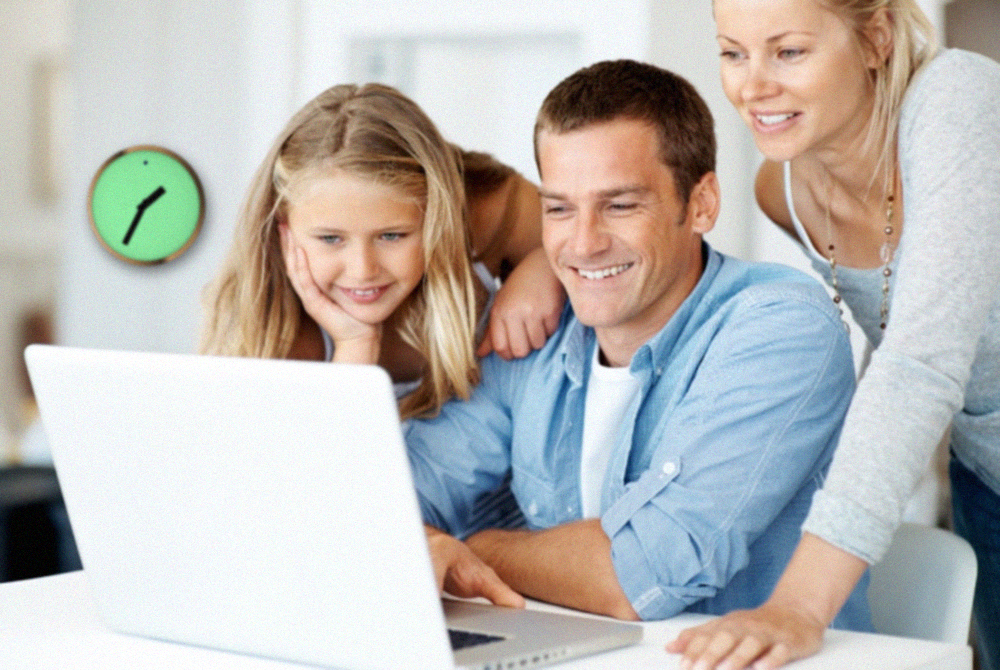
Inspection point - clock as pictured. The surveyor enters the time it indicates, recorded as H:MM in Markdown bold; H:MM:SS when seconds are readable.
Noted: **1:34**
